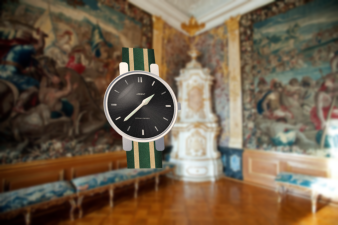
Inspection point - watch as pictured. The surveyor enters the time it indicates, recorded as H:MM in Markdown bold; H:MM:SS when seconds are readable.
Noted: **1:38**
